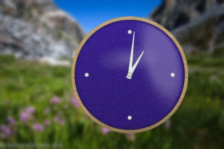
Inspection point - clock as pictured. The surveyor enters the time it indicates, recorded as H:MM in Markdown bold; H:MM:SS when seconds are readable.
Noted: **1:01**
